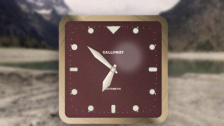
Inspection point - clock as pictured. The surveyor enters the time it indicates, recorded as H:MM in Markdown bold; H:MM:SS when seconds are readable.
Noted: **6:52**
